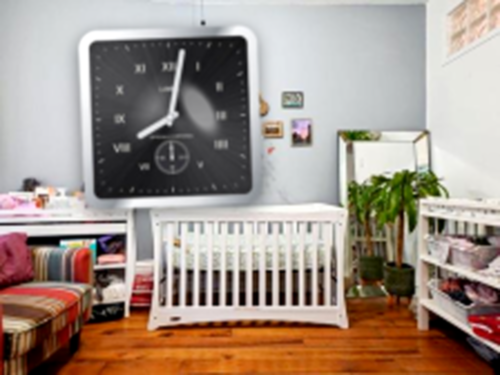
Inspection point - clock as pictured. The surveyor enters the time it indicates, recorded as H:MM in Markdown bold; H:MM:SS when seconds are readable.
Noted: **8:02**
